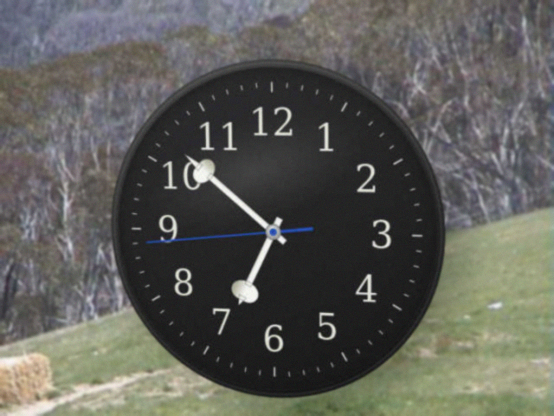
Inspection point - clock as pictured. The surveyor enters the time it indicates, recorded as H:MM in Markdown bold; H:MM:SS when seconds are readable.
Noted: **6:51:44**
